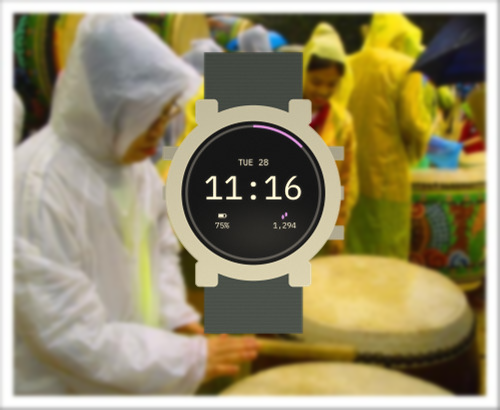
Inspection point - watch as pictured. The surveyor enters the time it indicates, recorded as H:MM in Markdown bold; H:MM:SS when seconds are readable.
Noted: **11:16**
